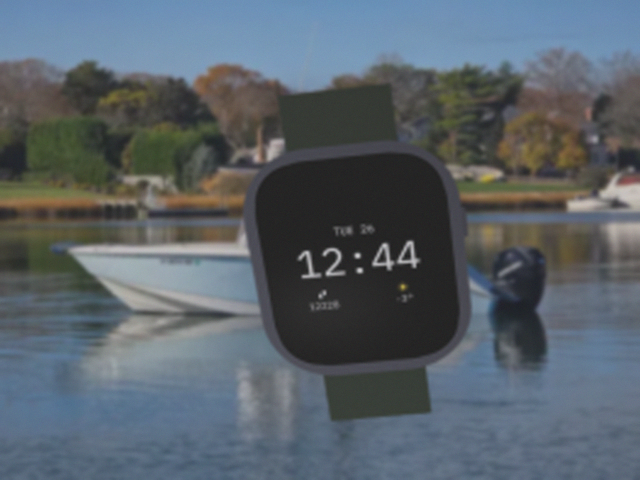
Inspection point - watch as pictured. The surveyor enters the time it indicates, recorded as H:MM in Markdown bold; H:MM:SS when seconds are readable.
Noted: **12:44**
